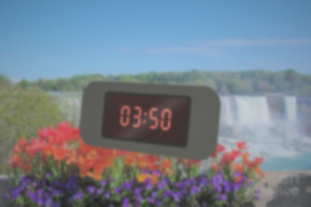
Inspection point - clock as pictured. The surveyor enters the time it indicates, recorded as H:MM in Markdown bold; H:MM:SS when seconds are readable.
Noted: **3:50**
